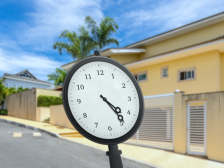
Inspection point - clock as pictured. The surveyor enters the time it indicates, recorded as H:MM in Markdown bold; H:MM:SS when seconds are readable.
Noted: **4:24**
